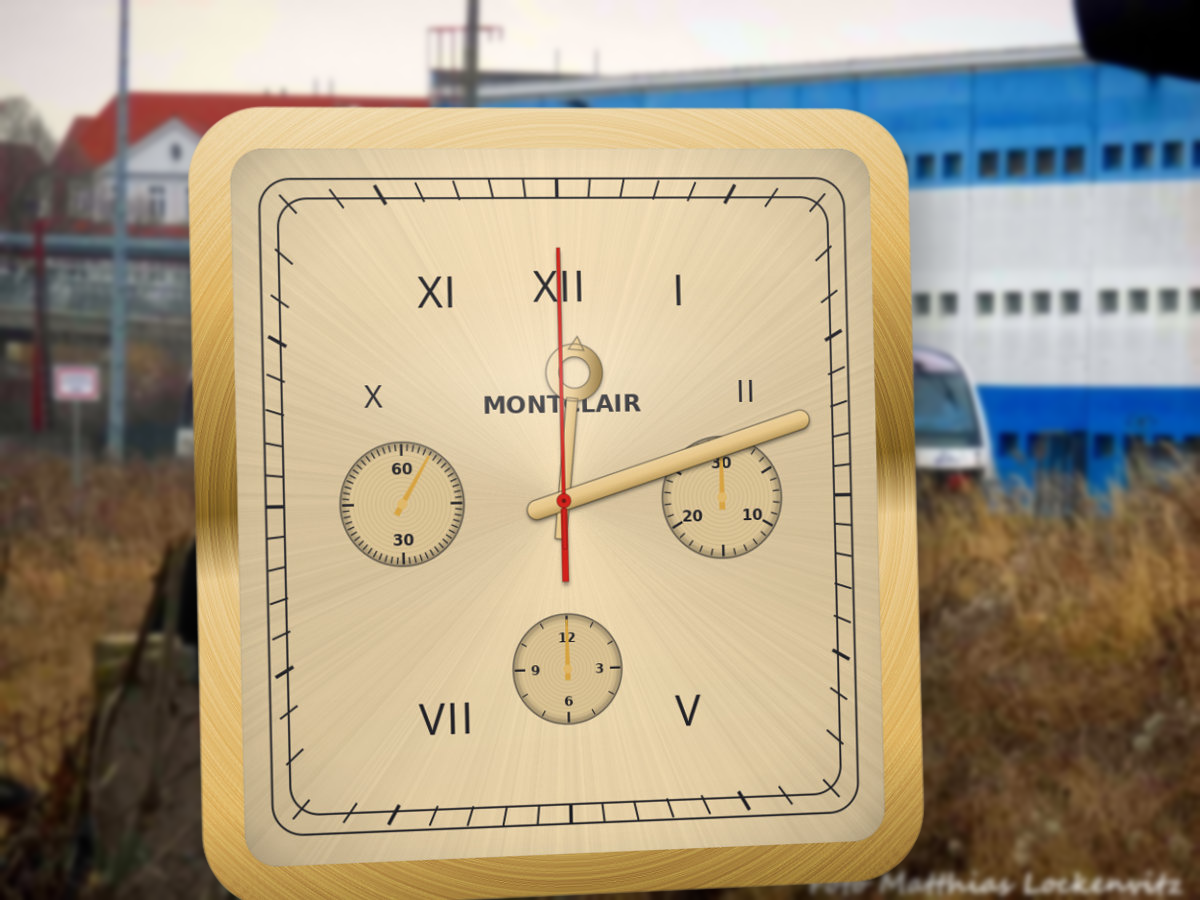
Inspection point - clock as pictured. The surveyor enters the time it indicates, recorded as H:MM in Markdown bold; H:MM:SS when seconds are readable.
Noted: **12:12:05**
